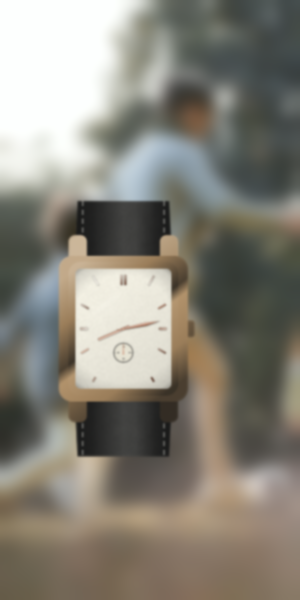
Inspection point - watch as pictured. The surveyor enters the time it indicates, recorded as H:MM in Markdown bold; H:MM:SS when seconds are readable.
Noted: **8:13**
